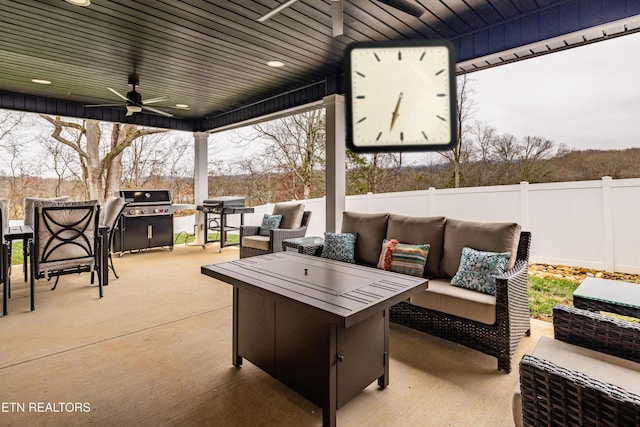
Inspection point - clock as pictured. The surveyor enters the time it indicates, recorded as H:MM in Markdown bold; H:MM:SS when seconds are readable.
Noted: **6:33**
